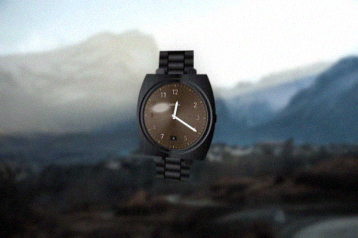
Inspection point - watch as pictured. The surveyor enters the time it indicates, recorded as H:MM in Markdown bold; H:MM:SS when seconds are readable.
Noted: **12:20**
